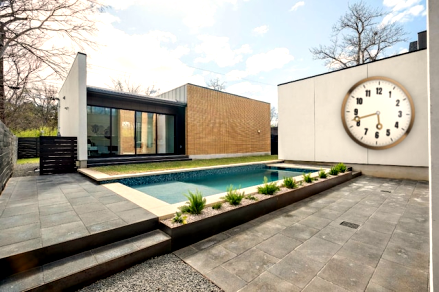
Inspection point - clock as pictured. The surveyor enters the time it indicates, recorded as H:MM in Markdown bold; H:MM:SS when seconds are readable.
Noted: **5:42**
